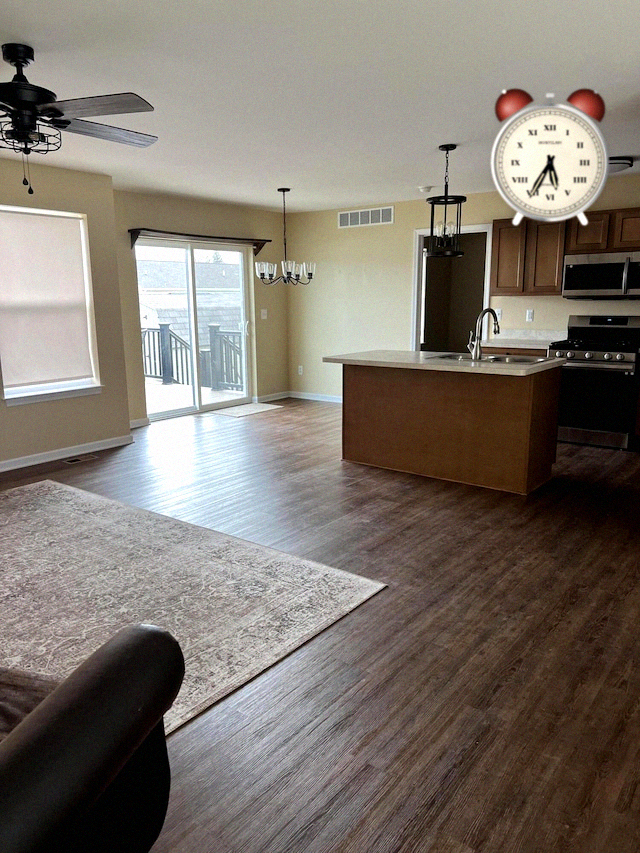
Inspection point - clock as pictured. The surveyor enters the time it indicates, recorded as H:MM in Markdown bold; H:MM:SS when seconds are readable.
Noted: **5:35**
